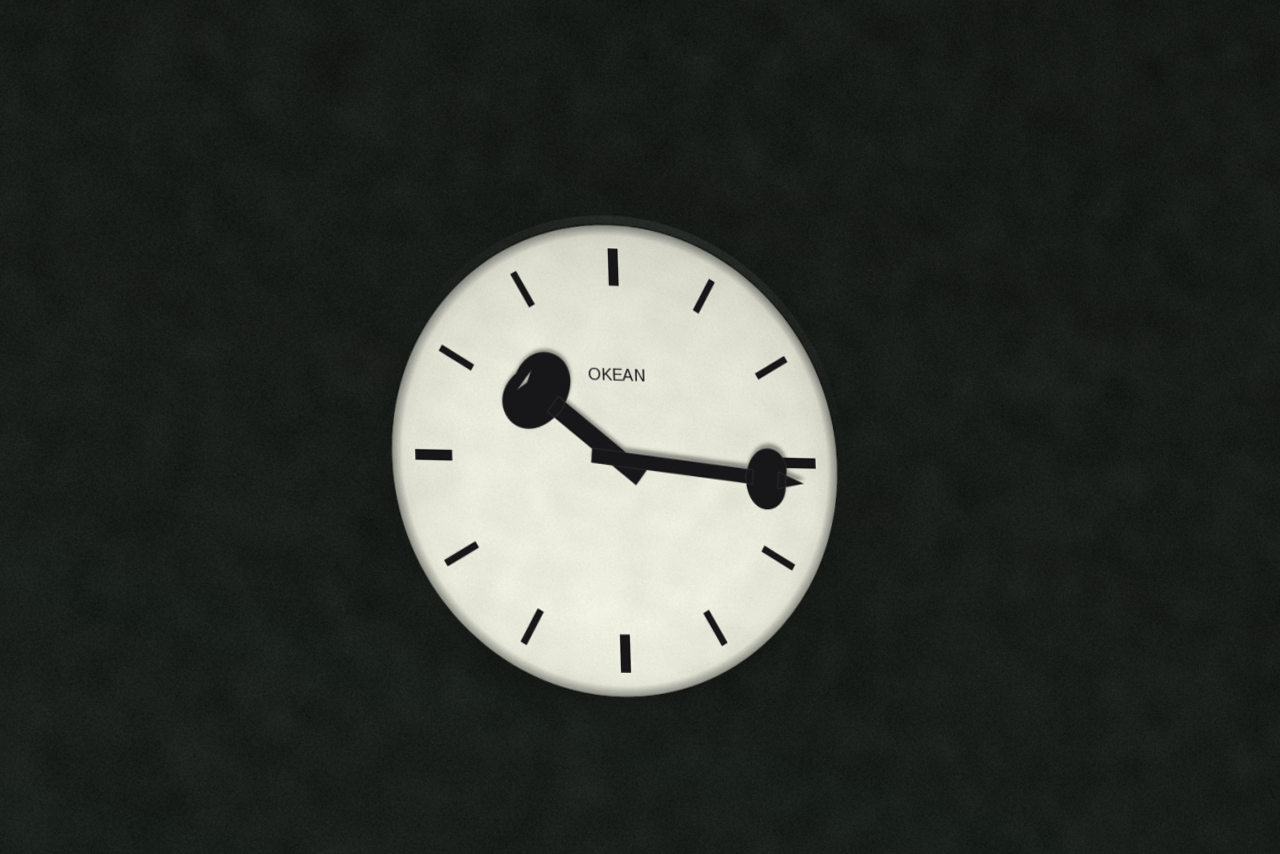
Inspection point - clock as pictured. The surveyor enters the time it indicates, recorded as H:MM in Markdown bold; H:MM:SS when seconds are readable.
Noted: **10:16**
